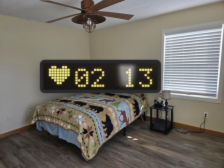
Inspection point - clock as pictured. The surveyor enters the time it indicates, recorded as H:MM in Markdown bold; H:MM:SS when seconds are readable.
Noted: **2:13**
